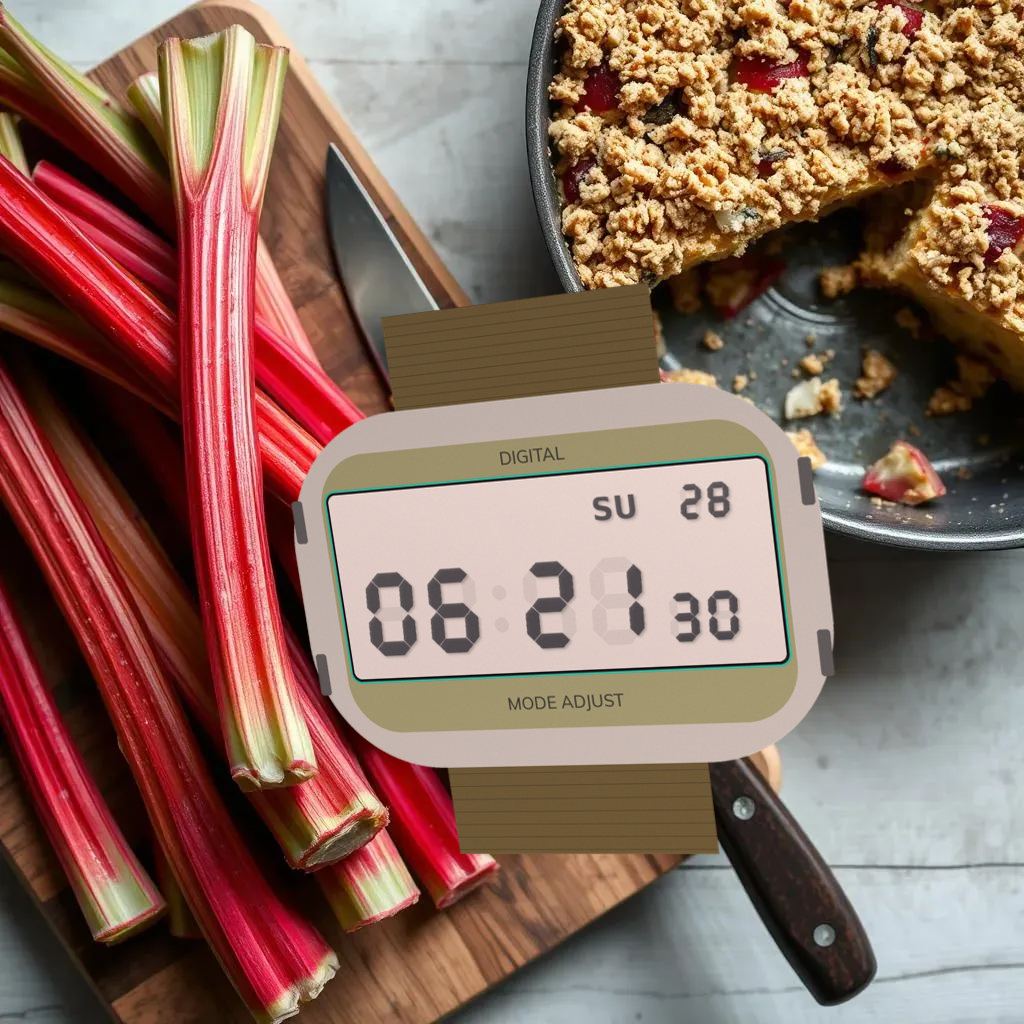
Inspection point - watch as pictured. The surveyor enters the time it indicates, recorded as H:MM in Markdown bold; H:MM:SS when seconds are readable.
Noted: **6:21:30**
